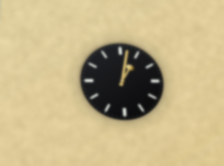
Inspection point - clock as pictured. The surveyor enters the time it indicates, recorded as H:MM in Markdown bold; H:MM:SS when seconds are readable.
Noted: **1:02**
